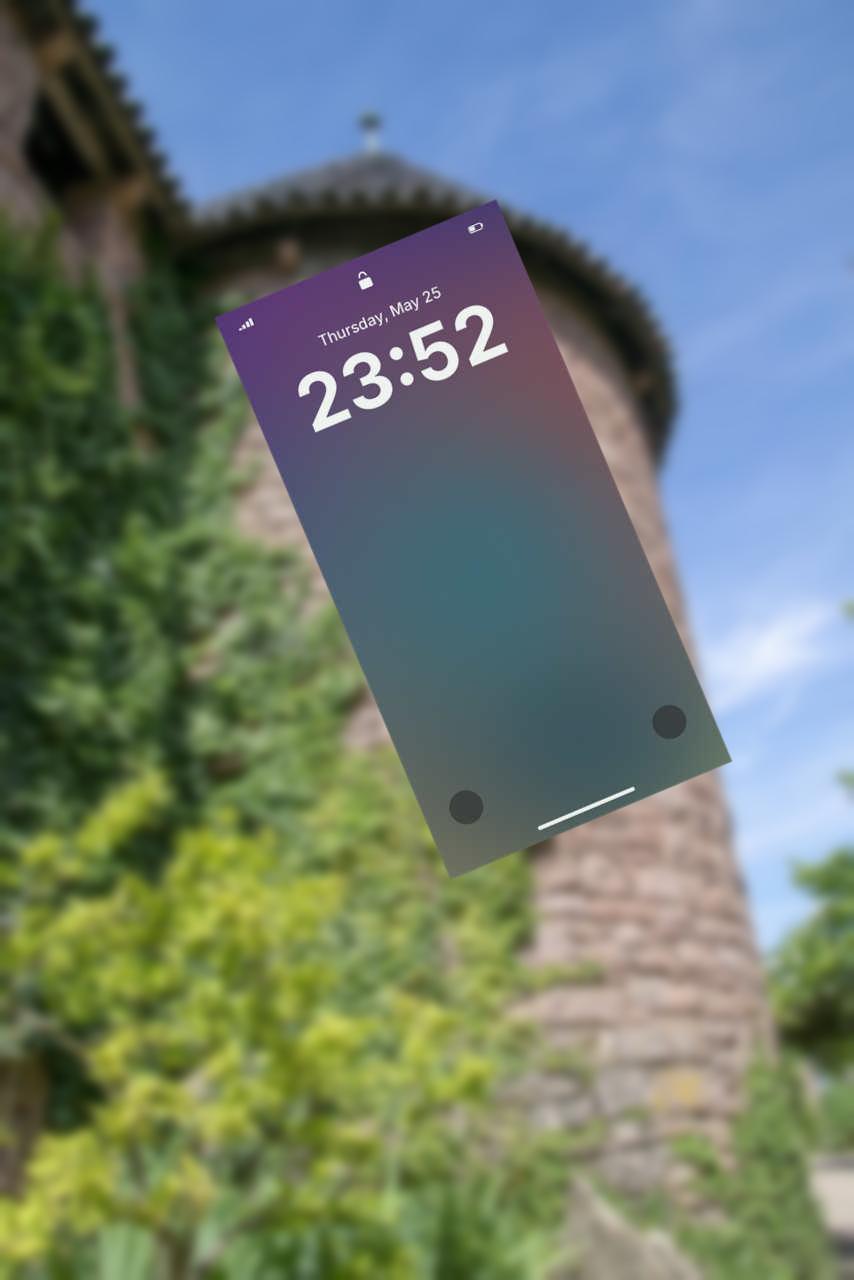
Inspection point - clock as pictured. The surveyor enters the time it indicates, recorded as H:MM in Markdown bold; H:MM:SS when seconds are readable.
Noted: **23:52**
